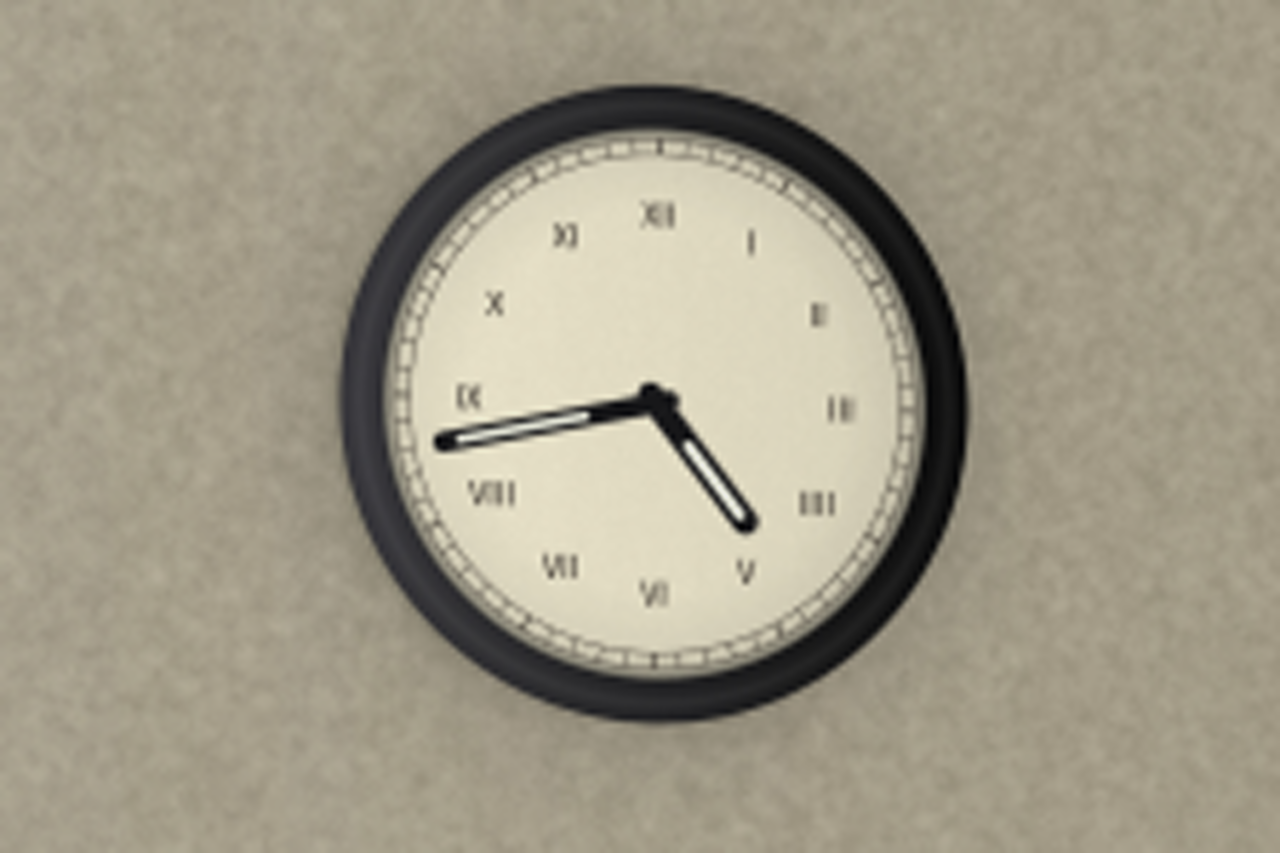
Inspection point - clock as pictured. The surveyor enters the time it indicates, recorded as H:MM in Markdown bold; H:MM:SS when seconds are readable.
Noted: **4:43**
